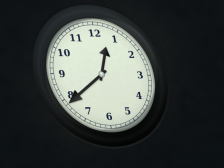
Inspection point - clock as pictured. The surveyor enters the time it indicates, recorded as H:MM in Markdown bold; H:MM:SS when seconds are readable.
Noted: **12:39**
